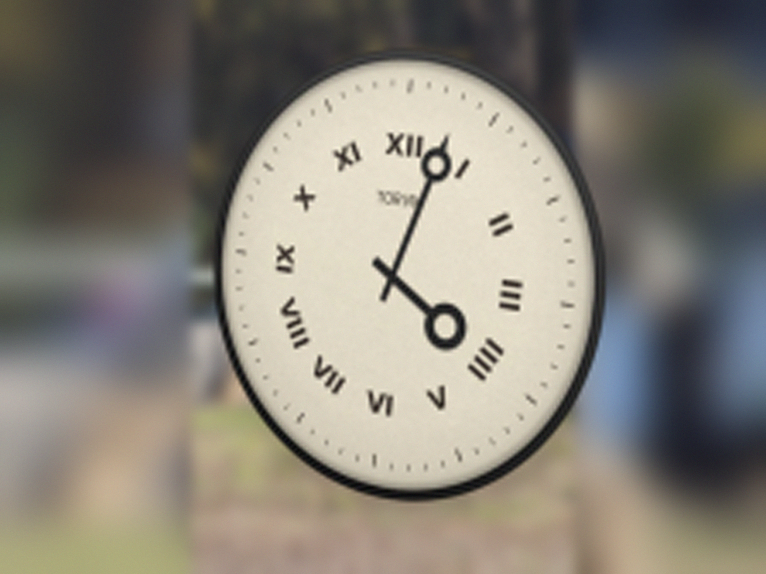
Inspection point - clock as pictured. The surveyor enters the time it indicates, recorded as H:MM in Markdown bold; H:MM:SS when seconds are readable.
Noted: **4:03**
